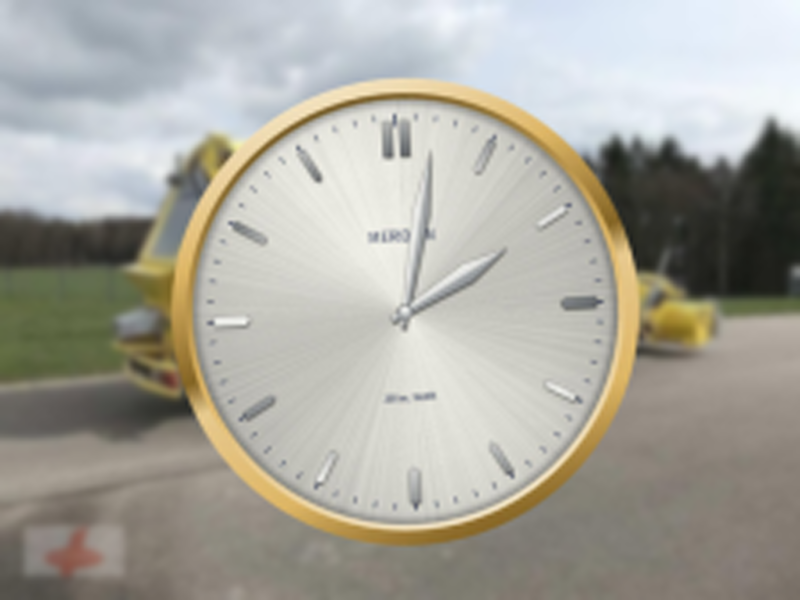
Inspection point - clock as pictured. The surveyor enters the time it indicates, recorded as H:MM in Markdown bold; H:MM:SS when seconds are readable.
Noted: **2:02**
